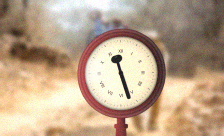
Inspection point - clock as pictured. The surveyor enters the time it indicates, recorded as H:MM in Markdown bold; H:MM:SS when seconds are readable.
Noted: **11:27**
